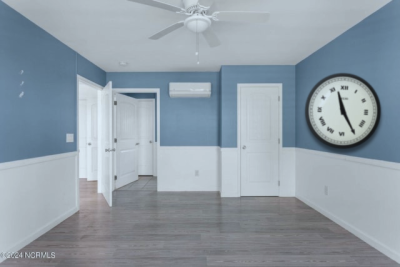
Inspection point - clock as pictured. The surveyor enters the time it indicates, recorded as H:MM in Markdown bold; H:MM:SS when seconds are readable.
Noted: **11:25**
